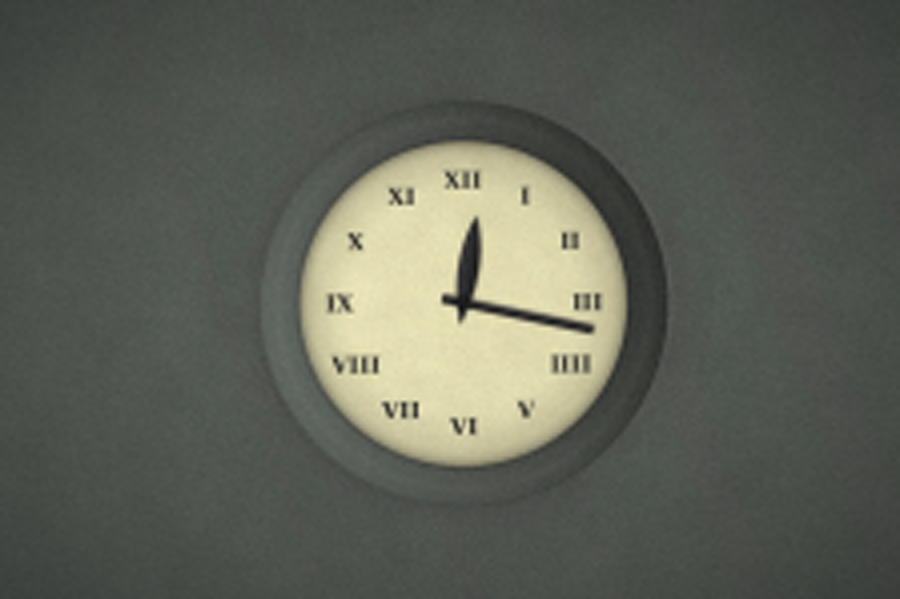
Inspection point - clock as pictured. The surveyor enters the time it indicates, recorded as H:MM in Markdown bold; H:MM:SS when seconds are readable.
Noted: **12:17**
